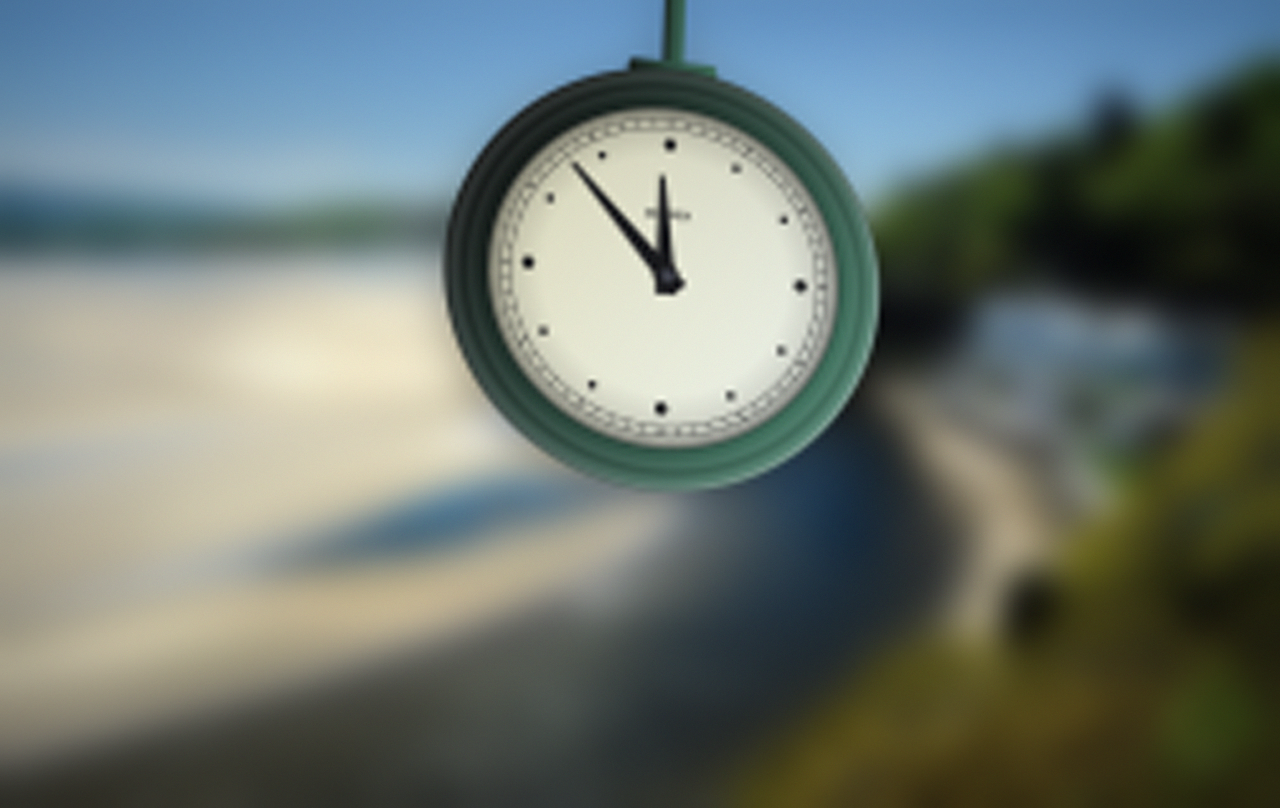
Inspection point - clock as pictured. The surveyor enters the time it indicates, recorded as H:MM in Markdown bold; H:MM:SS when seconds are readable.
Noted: **11:53**
